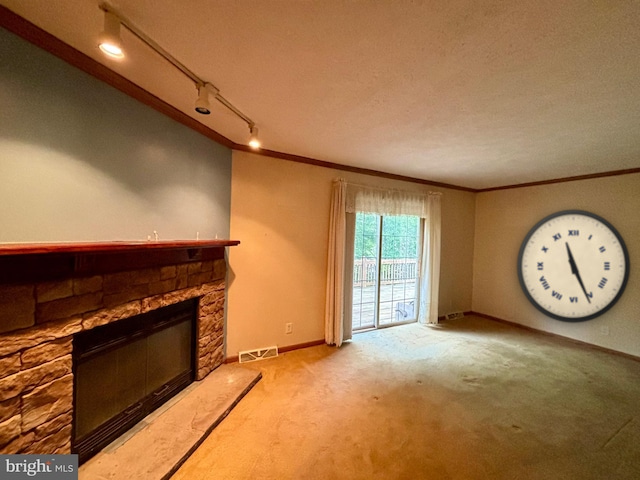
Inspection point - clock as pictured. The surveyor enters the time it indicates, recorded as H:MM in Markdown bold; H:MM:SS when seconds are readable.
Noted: **11:26**
